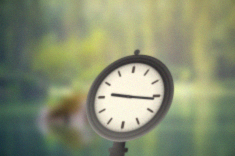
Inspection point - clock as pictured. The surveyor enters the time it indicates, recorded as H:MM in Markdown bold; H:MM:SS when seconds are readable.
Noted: **9:16**
